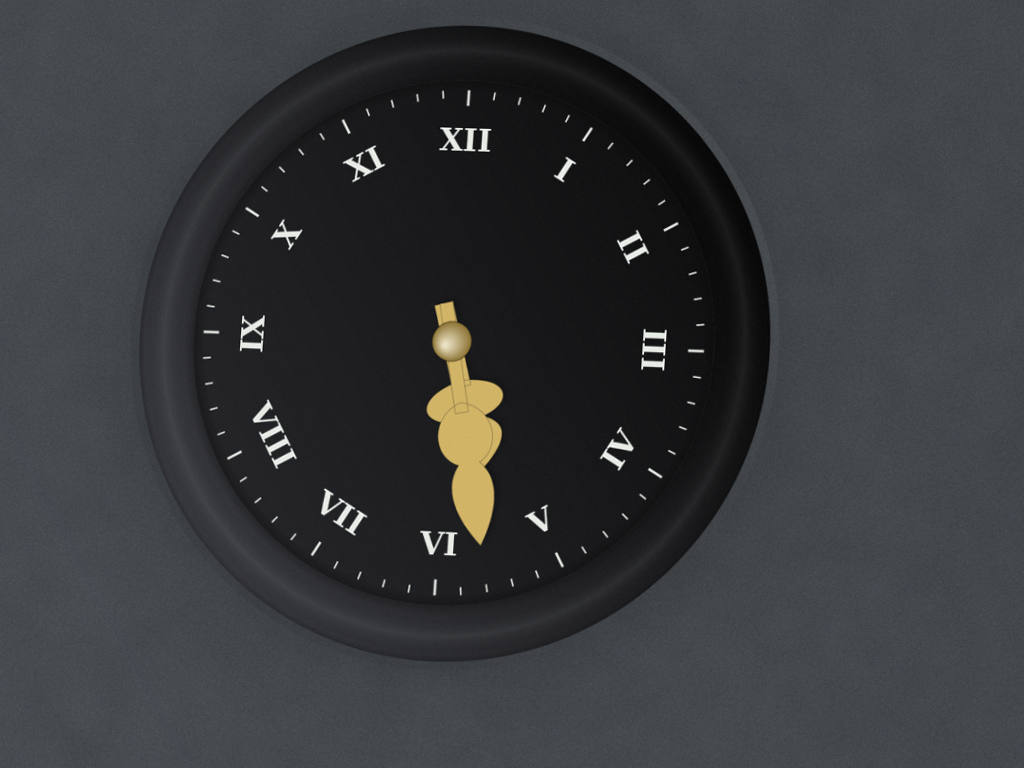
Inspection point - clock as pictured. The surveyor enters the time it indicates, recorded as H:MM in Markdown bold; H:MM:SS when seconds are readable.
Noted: **5:28**
